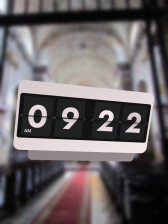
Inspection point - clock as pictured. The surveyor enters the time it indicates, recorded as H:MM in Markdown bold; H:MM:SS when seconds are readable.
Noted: **9:22**
